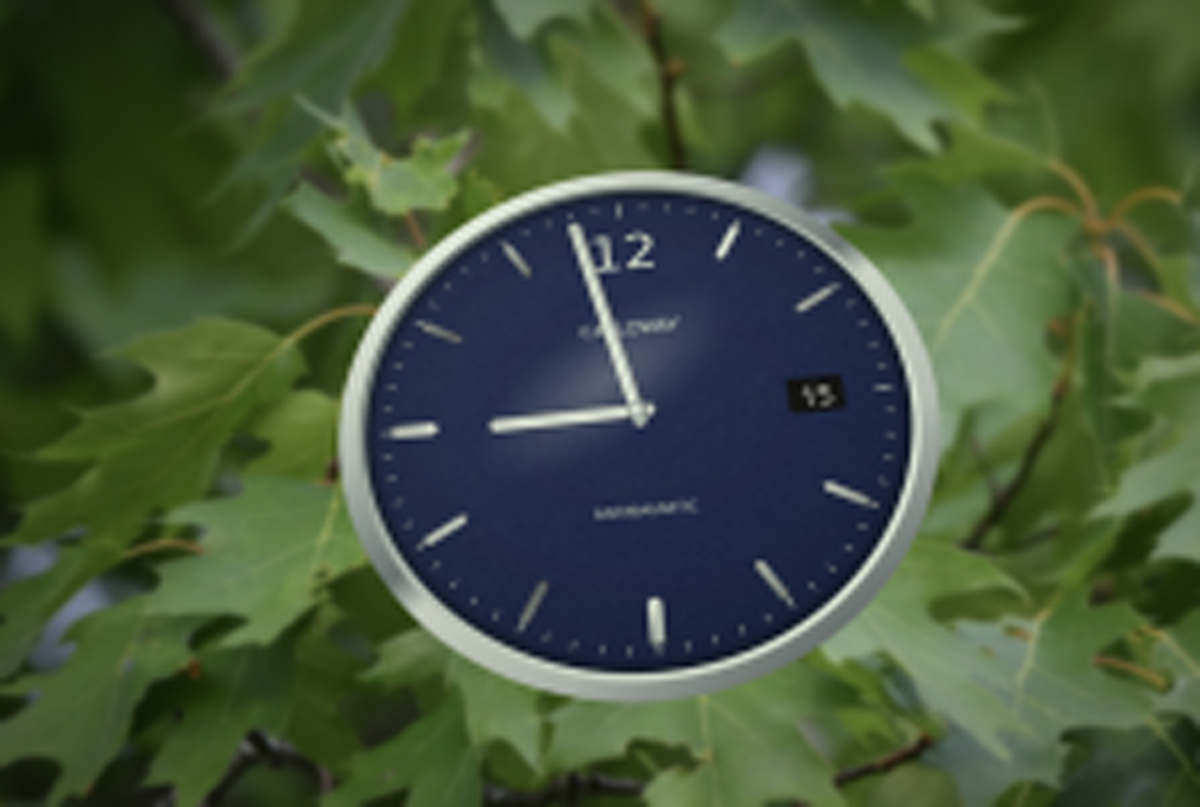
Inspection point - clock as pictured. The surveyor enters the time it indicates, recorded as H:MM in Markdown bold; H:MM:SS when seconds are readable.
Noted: **8:58**
